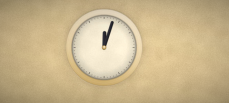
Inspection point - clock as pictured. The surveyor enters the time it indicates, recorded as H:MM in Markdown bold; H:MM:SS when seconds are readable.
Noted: **12:03**
